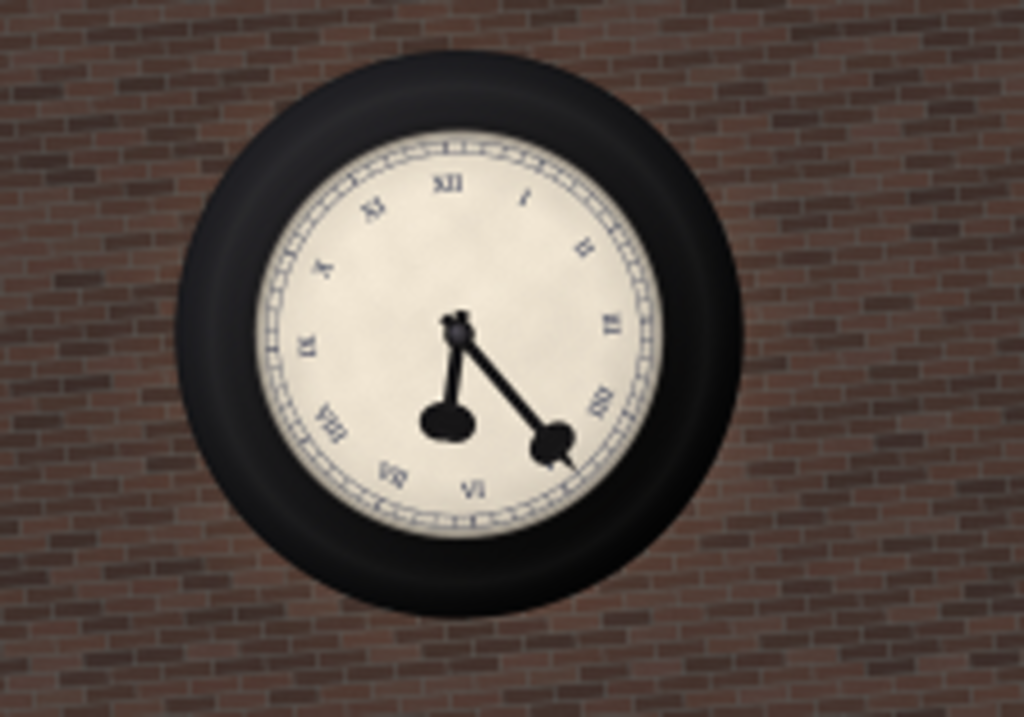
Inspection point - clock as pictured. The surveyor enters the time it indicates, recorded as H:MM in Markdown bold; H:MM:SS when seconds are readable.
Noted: **6:24**
